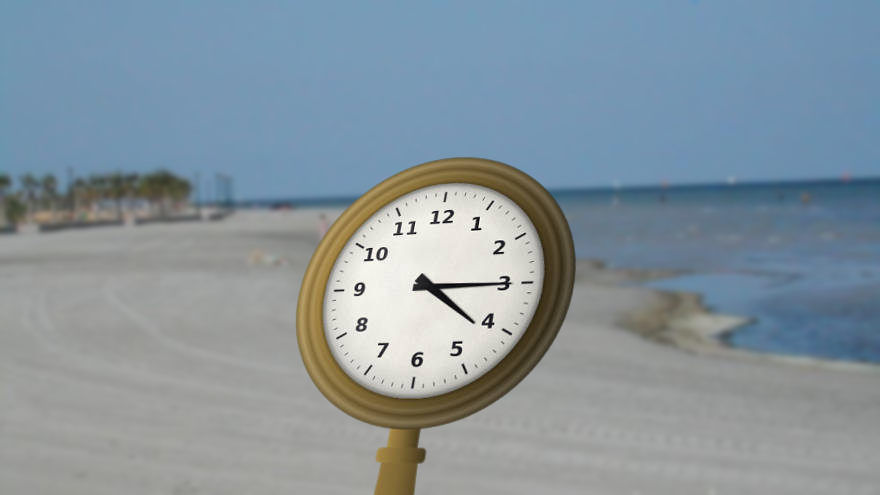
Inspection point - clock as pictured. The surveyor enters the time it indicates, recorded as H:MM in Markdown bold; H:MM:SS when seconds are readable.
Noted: **4:15**
